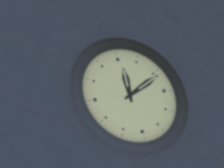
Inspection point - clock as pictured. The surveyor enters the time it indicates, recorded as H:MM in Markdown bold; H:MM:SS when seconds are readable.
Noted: **12:11**
